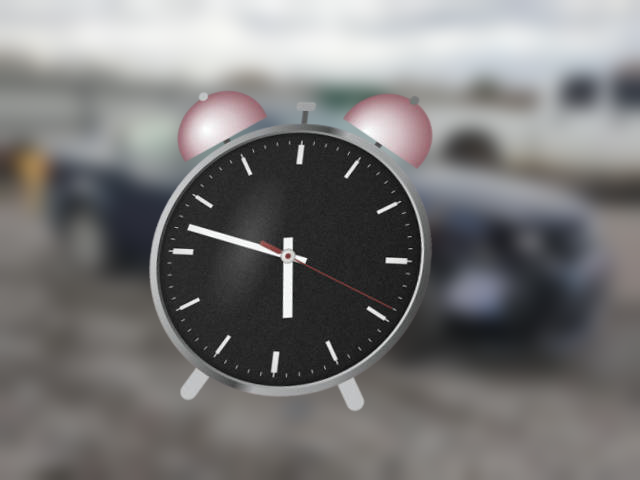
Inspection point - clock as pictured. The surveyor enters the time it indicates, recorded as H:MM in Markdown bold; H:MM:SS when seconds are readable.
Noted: **5:47:19**
